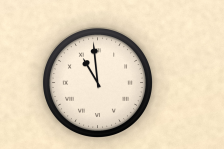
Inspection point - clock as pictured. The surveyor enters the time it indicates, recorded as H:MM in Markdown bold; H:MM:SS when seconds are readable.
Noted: **10:59**
